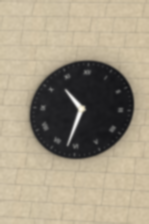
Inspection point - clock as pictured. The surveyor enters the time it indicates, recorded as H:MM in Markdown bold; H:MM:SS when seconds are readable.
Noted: **10:32**
